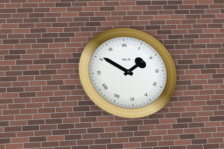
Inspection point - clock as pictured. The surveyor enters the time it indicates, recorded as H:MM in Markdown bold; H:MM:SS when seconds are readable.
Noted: **1:51**
